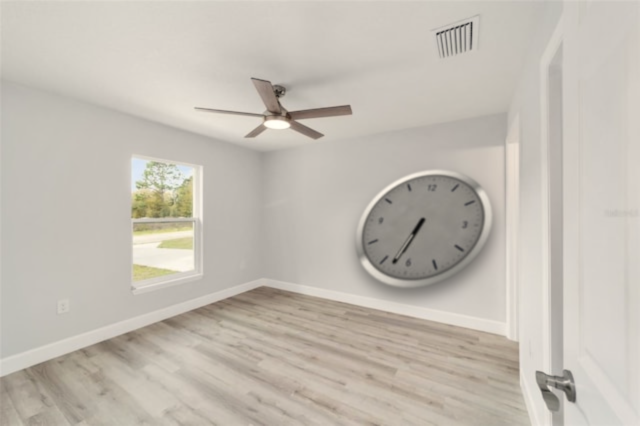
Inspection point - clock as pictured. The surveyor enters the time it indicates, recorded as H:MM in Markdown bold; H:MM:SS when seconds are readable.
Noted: **6:33**
